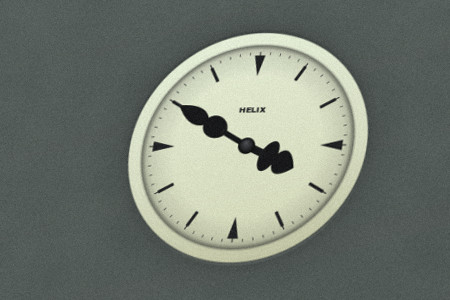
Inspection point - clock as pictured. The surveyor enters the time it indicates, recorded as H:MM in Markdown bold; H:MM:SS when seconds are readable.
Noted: **3:50**
